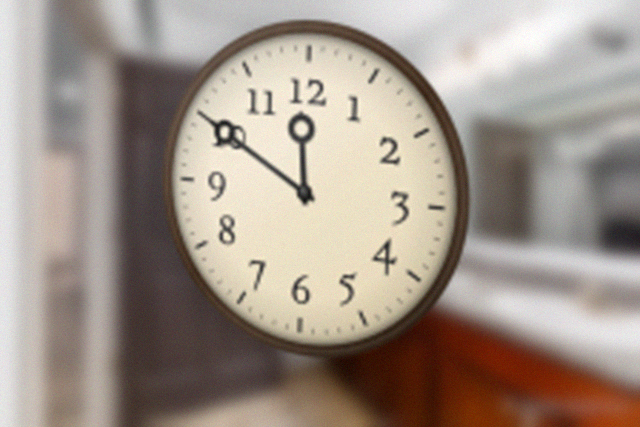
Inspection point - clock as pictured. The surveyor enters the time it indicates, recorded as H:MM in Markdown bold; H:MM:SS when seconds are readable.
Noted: **11:50**
